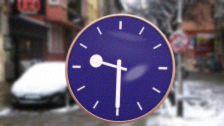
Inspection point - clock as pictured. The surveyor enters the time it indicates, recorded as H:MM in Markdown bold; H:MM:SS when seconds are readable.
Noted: **9:30**
